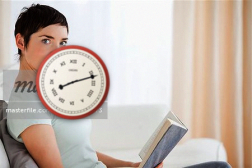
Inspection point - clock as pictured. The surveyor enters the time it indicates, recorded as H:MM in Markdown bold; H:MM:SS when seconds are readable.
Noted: **8:12**
